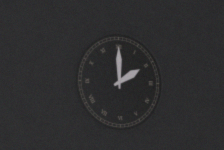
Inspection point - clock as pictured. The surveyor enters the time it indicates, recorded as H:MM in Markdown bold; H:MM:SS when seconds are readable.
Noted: **2:00**
